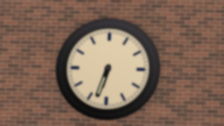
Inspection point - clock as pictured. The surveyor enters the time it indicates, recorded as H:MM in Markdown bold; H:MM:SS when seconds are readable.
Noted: **6:33**
